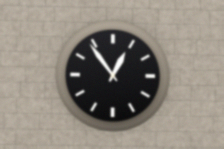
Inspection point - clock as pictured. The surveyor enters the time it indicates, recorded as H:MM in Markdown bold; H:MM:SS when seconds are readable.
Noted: **12:54**
